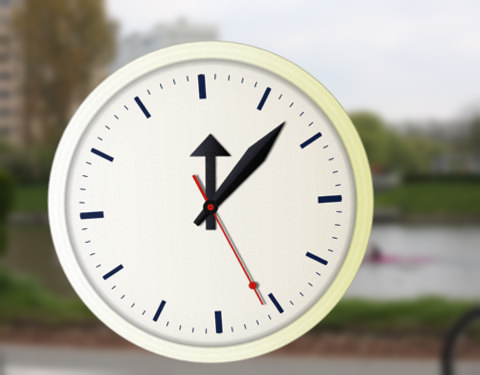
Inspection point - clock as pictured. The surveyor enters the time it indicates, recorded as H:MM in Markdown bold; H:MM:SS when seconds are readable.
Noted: **12:07:26**
